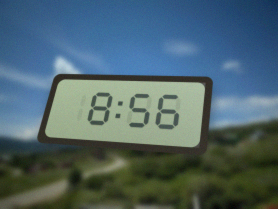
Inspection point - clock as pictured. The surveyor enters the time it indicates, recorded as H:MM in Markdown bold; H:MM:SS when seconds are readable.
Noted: **8:56**
